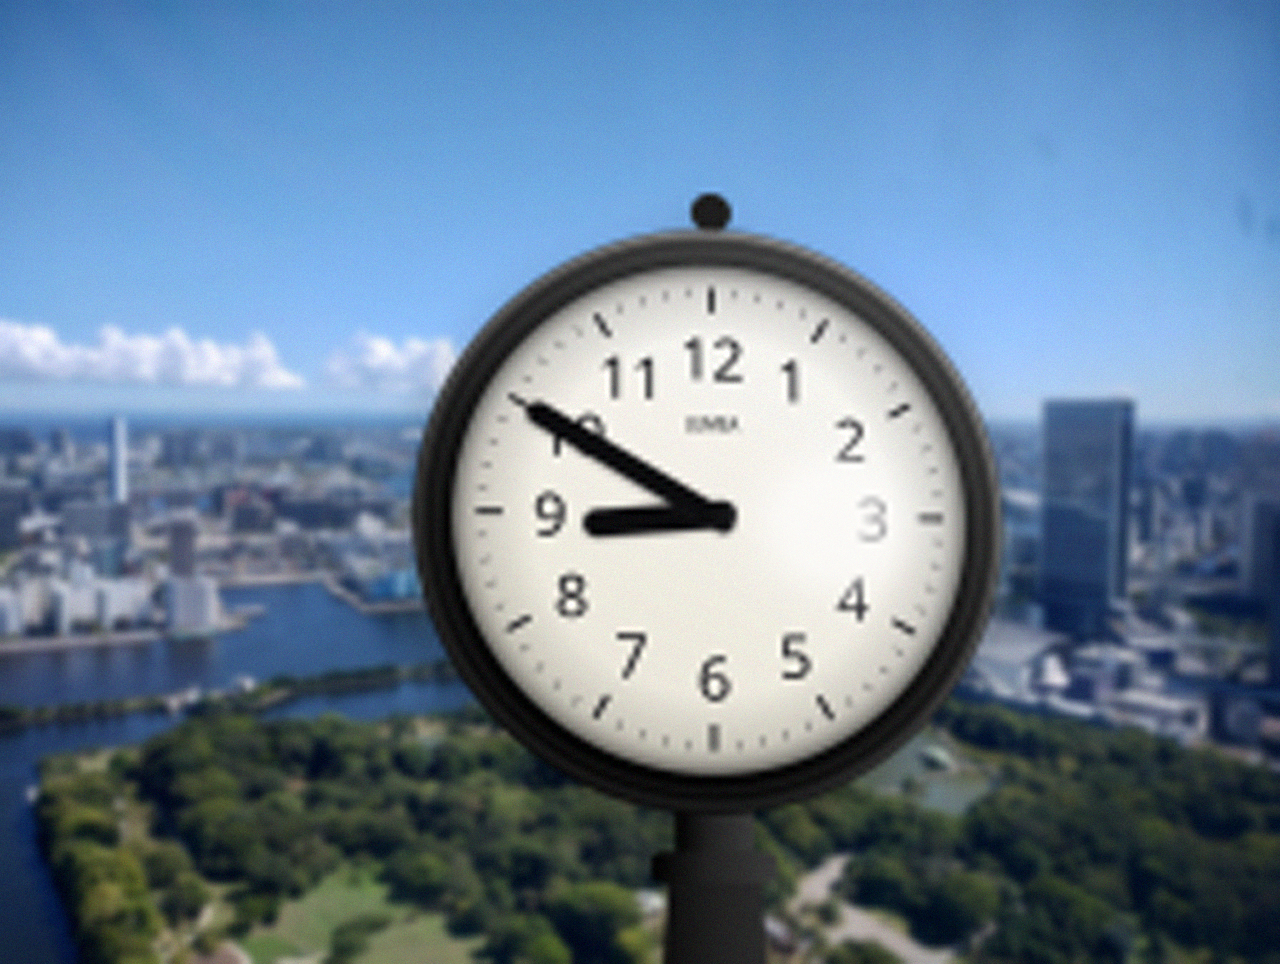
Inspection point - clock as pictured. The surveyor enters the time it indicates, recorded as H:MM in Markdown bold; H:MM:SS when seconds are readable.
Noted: **8:50**
